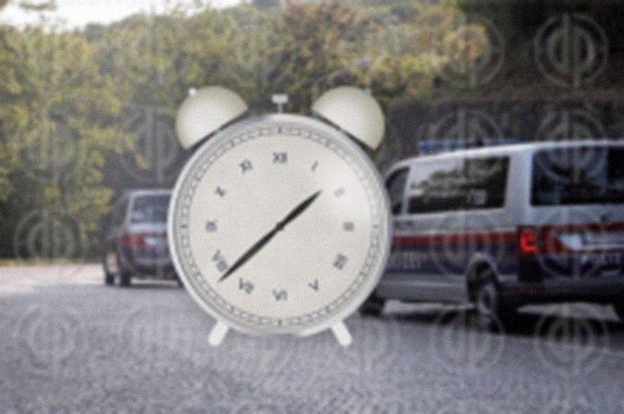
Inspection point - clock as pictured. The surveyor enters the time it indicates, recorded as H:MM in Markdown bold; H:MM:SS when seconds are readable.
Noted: **1:38**
